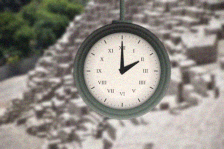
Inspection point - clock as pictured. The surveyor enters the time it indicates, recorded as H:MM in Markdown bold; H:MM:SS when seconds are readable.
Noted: **2:00**
